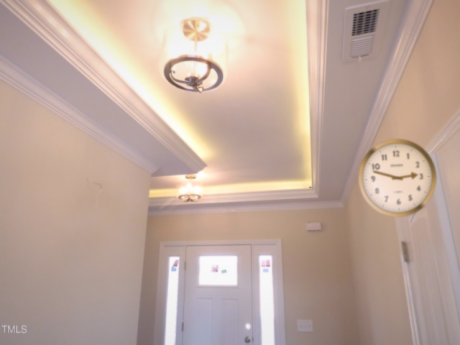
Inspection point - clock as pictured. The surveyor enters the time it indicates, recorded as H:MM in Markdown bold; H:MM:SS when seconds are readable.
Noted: **2:48**
